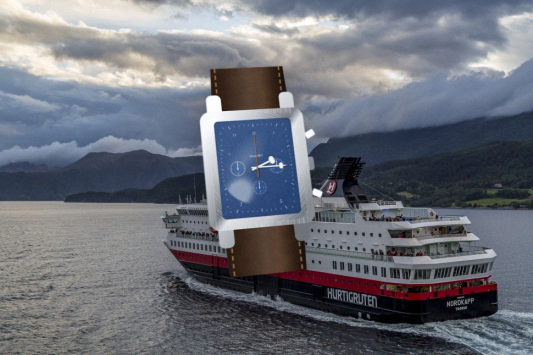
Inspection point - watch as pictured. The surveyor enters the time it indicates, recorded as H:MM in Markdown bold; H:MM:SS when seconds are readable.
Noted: **2:15**
